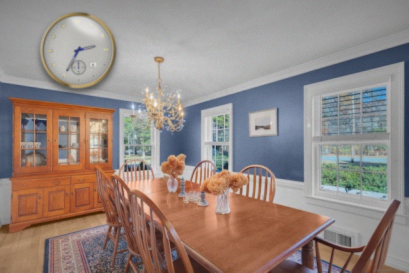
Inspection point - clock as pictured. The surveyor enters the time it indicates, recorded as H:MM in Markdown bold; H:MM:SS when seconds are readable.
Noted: **2:35**
